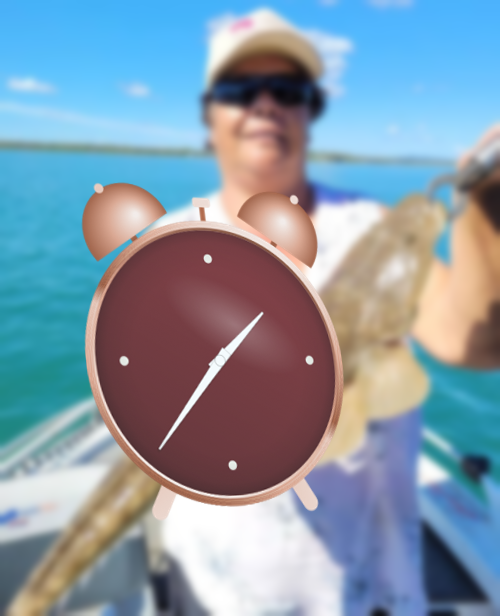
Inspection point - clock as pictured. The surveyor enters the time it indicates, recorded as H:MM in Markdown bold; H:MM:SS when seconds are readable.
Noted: **1:37**
